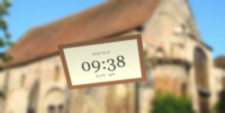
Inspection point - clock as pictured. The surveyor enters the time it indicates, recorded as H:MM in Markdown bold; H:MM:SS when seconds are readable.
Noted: **9:38**
